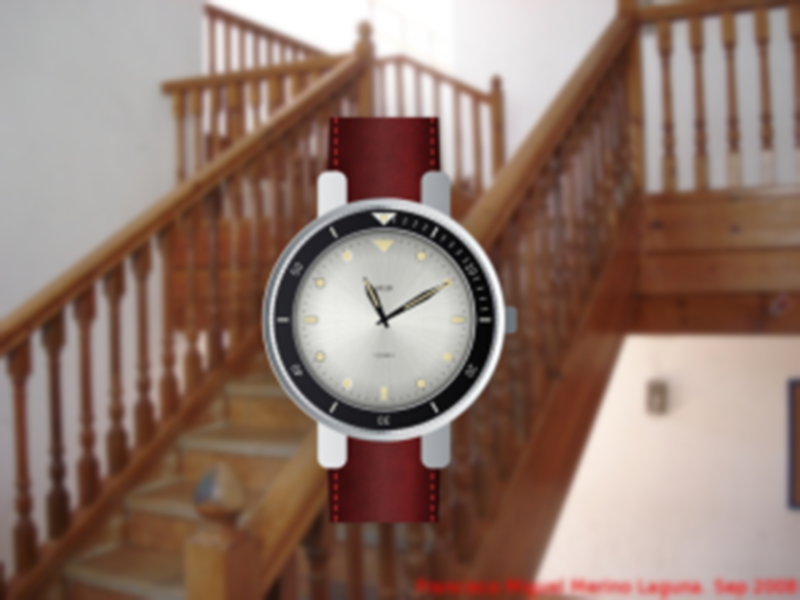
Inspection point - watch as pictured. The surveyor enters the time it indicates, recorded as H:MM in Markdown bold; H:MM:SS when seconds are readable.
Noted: **11:10**
